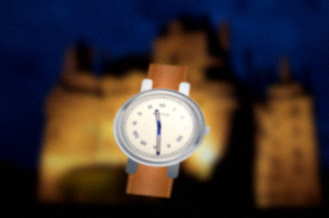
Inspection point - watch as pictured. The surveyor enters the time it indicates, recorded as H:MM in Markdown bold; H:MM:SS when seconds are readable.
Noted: **11:29**
